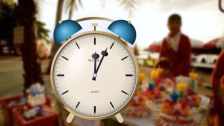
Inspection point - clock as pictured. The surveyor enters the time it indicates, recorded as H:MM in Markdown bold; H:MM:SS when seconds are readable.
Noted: **12:04**
